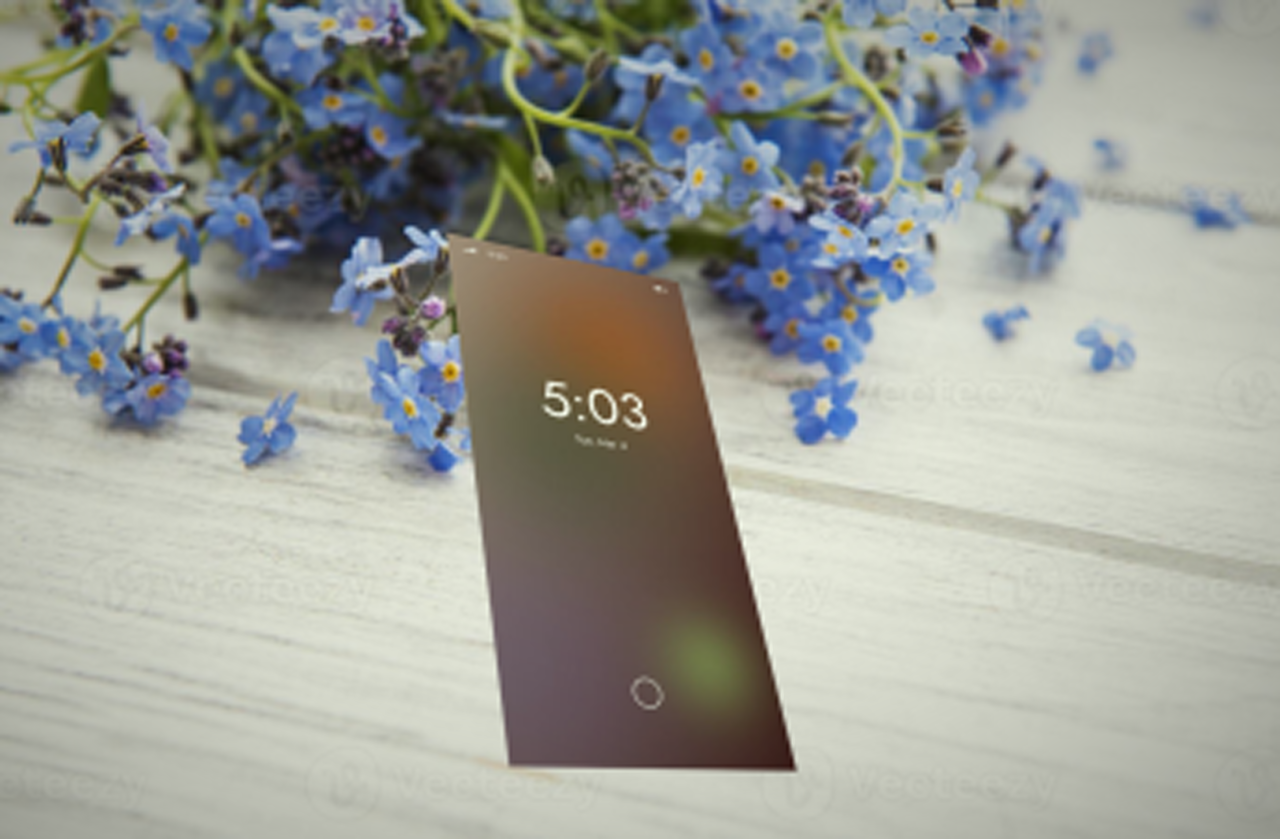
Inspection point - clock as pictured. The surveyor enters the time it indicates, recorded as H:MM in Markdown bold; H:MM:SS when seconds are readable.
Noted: **5:03**
